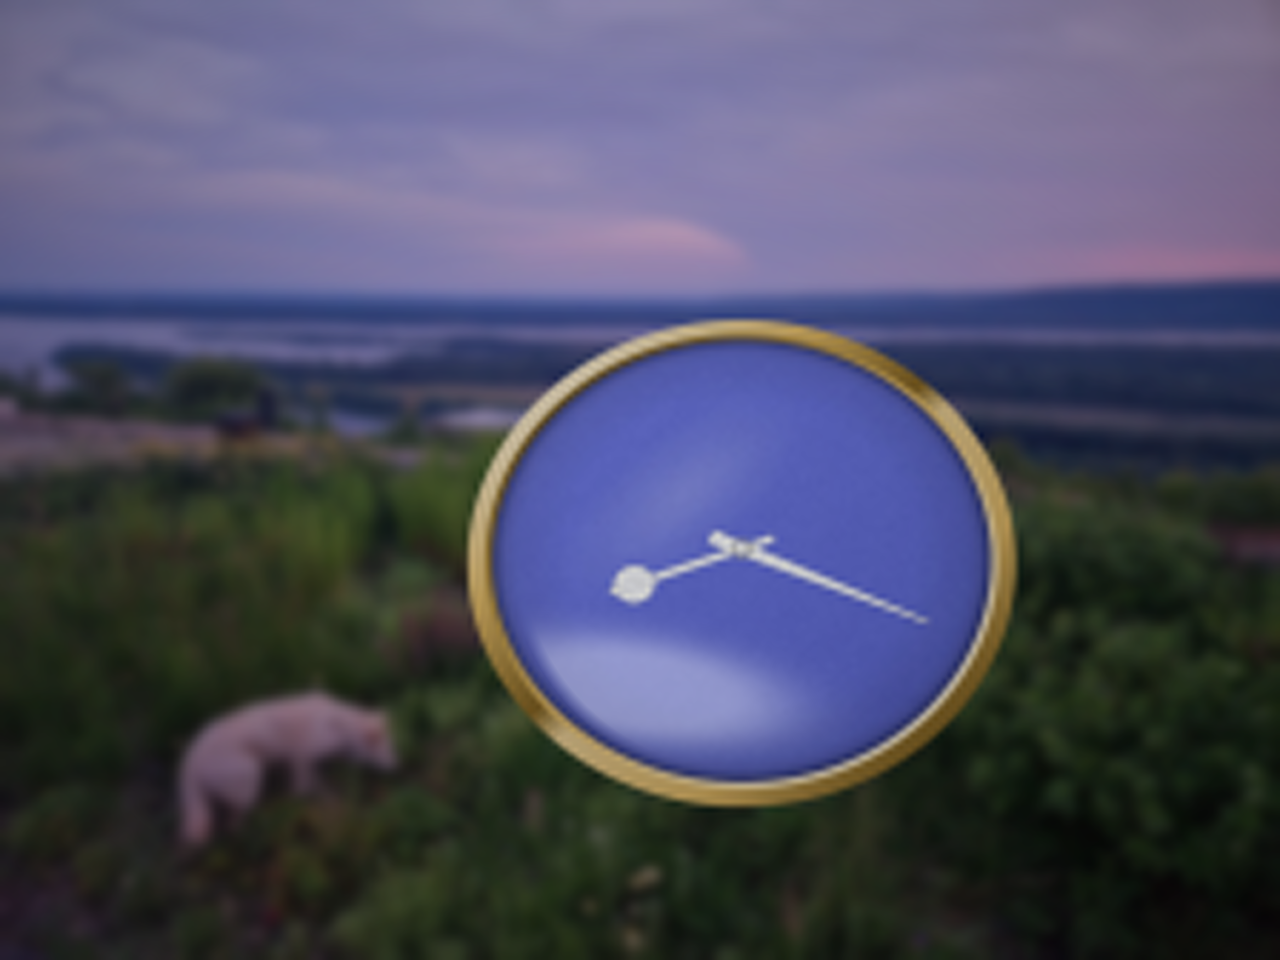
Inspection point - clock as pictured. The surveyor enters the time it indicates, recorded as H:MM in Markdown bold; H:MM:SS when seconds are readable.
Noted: **8:19**
